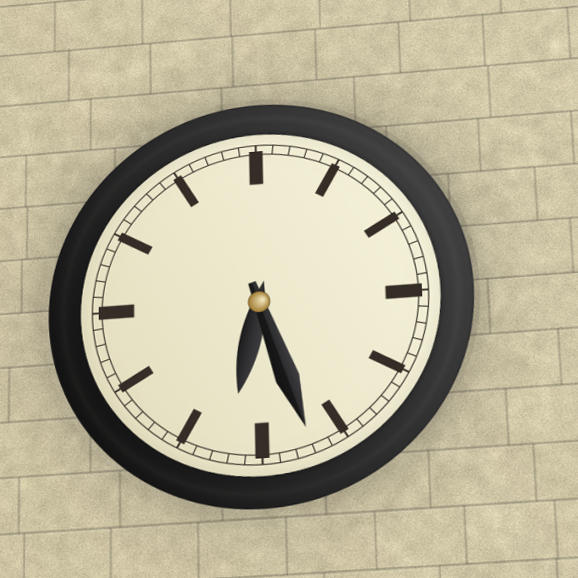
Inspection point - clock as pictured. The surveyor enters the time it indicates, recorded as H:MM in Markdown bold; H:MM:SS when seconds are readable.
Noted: **6:27**
